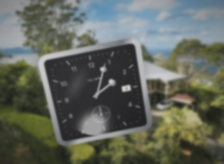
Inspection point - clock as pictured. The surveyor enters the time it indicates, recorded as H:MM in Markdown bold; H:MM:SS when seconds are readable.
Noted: **2:04**
